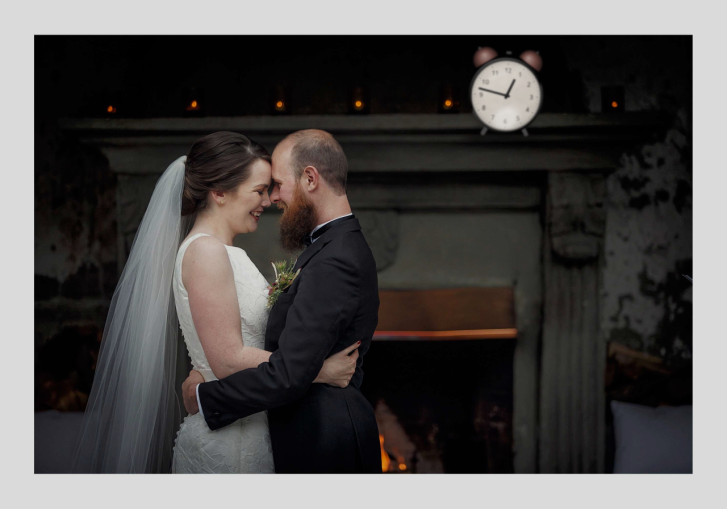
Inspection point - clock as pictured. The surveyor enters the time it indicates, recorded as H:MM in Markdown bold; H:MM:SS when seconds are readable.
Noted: **12:47**
